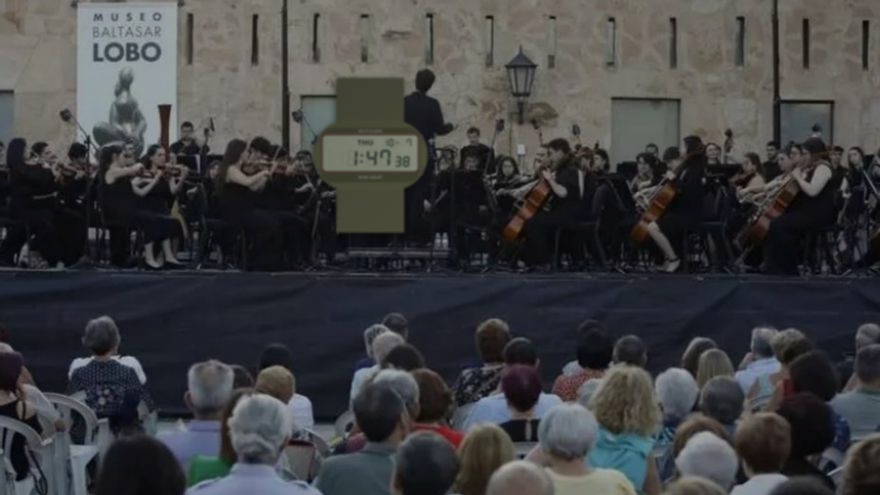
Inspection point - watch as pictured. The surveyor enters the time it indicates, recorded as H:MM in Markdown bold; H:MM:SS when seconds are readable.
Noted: **1:47**
